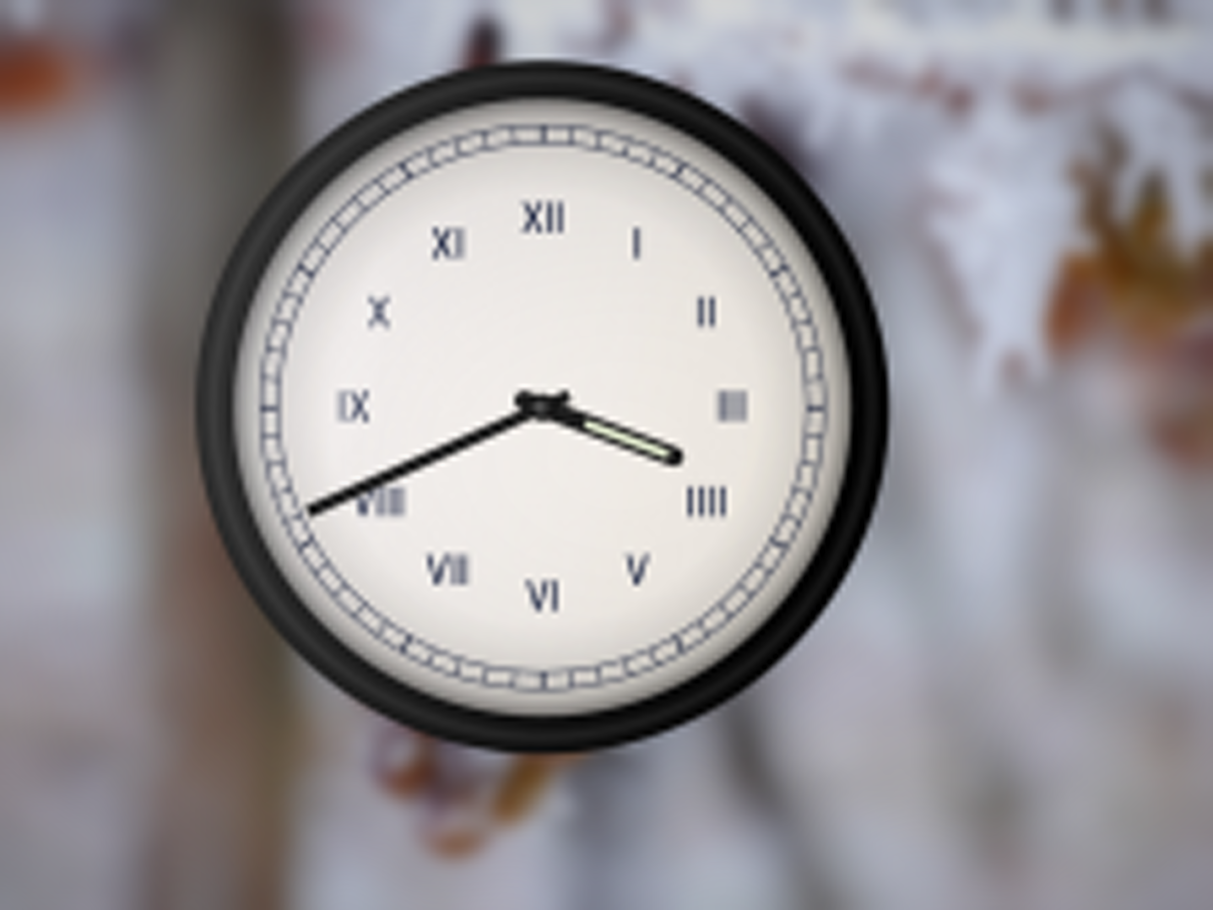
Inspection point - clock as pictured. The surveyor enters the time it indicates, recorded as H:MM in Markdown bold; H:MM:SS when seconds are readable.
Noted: **3:41**
